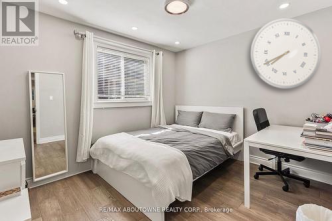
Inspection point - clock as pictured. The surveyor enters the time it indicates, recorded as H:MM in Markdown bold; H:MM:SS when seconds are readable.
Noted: **7:40**
